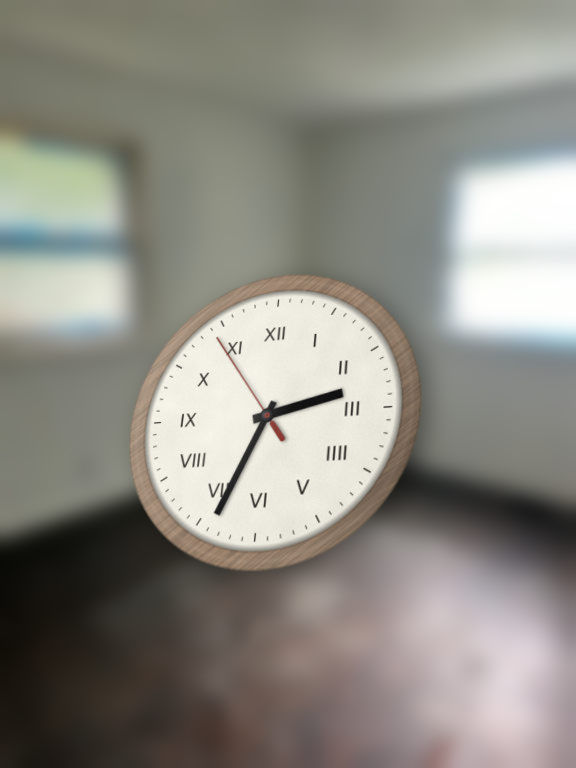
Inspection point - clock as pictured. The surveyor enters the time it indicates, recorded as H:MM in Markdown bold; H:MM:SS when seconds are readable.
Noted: **2:33:54**
